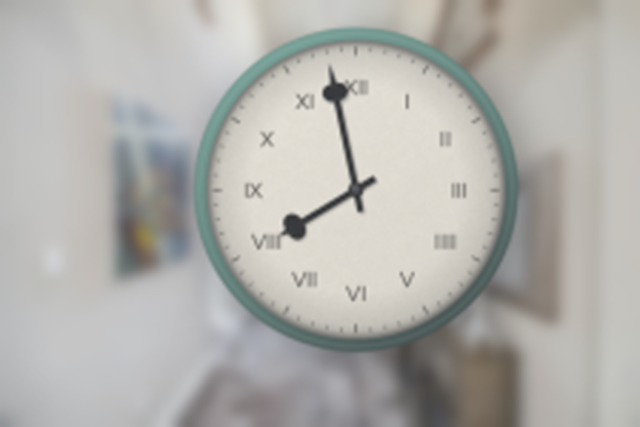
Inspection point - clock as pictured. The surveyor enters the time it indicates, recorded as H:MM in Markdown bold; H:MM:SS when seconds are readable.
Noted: **7:58**
